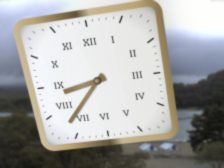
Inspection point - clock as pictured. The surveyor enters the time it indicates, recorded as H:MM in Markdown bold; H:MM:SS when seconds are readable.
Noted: **8:37**
